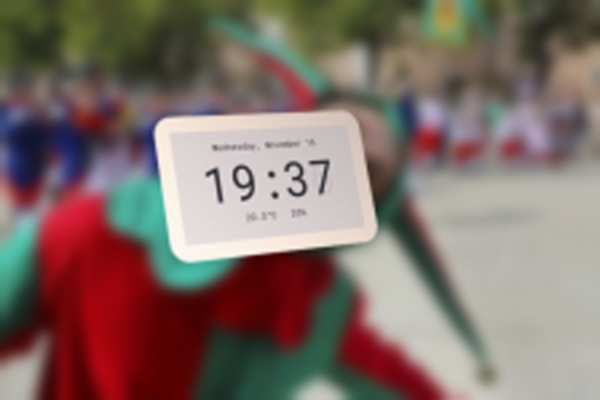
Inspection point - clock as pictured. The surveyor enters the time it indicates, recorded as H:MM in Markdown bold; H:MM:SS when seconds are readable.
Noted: **19:37**
